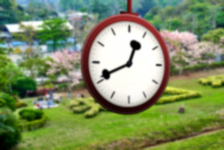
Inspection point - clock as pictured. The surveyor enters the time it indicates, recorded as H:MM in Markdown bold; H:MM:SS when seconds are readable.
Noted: **12:41**
